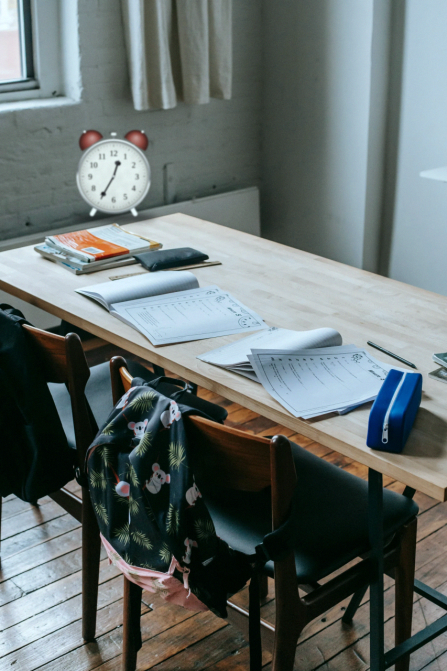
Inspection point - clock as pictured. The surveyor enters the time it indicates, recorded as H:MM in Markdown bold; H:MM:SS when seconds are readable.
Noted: **12:35**
